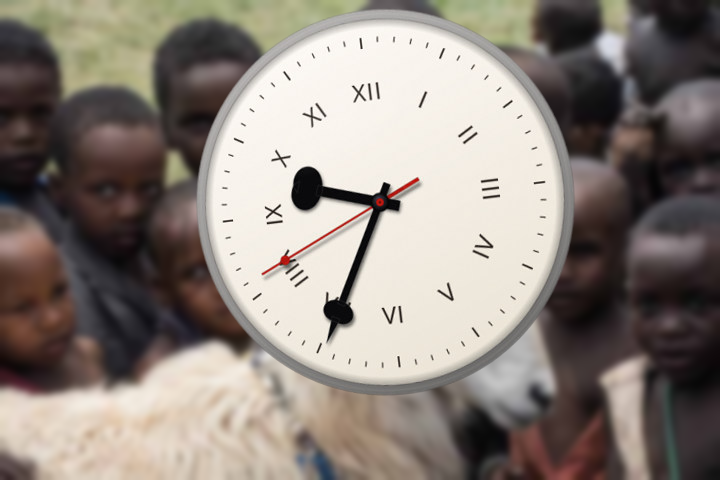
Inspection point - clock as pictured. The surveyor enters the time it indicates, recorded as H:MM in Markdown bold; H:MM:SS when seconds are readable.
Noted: **9:34:41**
